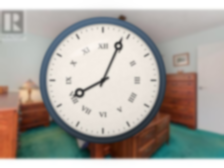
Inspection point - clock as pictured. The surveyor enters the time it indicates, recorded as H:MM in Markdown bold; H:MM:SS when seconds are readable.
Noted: **8:04**
